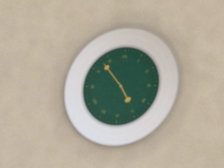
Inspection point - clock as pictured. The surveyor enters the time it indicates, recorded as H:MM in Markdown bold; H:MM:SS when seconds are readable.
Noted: **4:53**
